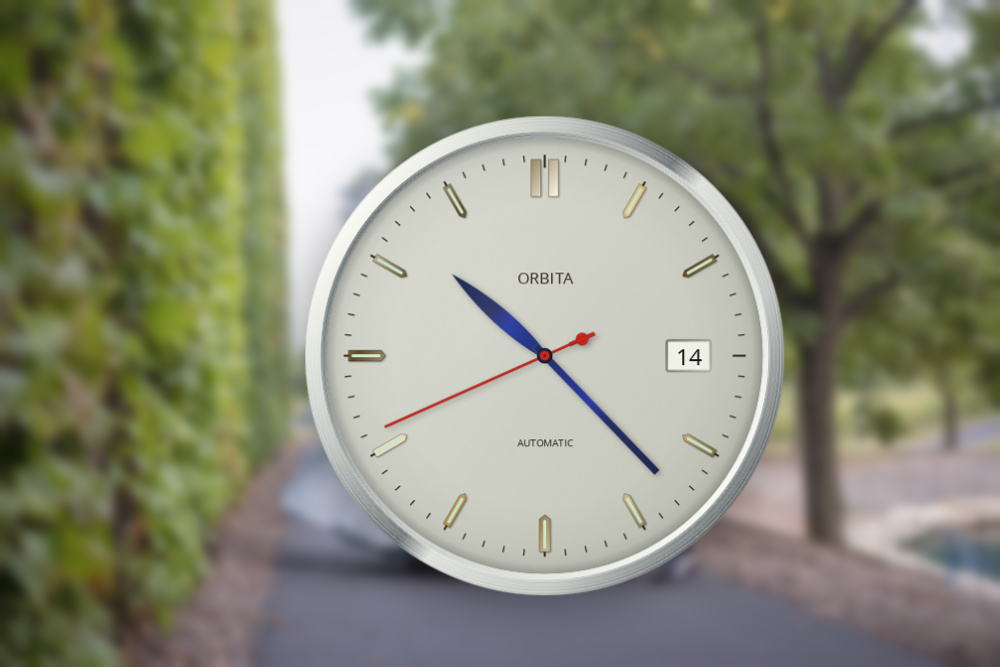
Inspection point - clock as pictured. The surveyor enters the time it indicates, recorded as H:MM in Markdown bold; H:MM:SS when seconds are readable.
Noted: **10:22:41**
